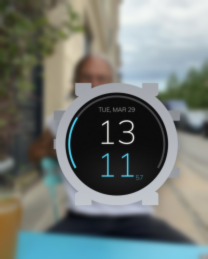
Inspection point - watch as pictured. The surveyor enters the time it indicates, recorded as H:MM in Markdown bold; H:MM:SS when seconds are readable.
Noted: **13:11**
